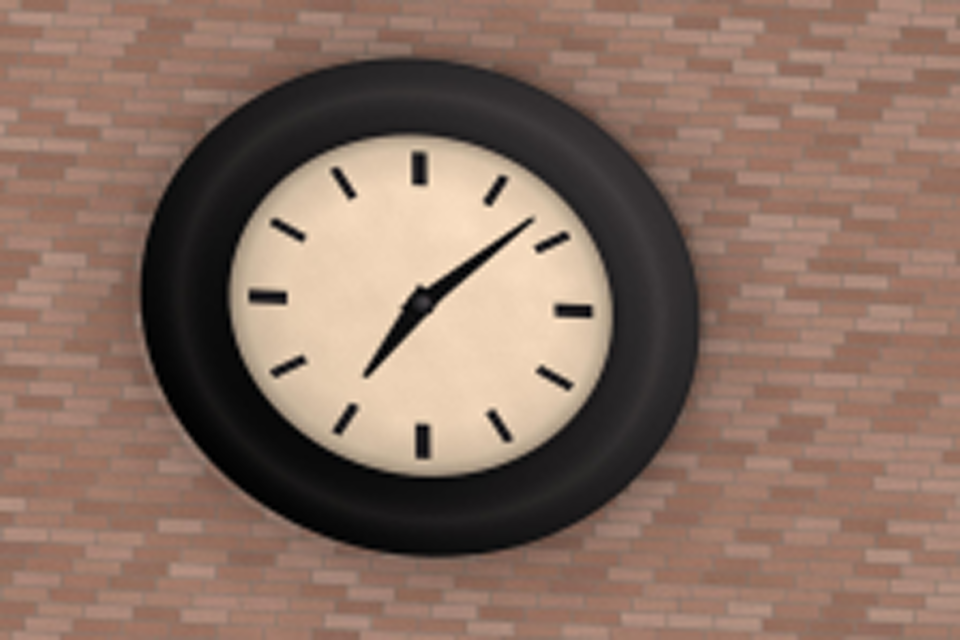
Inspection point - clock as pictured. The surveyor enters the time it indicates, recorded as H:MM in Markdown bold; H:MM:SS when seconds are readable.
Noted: **7:08**
